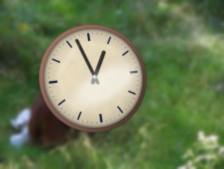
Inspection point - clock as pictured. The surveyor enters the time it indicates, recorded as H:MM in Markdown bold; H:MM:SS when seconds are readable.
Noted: **12:57**
